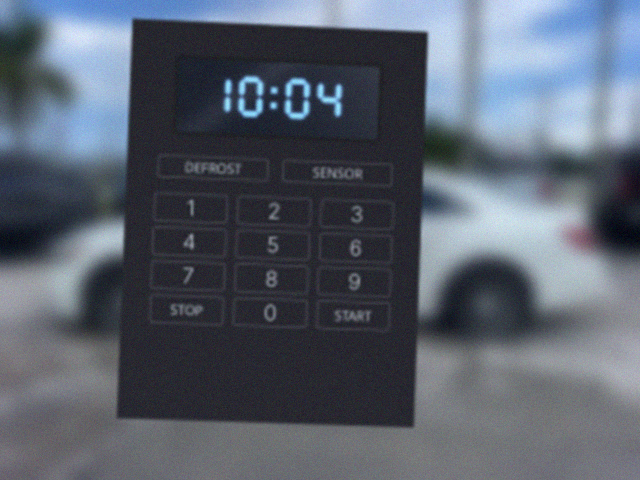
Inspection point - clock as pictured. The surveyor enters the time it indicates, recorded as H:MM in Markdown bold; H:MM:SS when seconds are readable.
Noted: **10:04**
